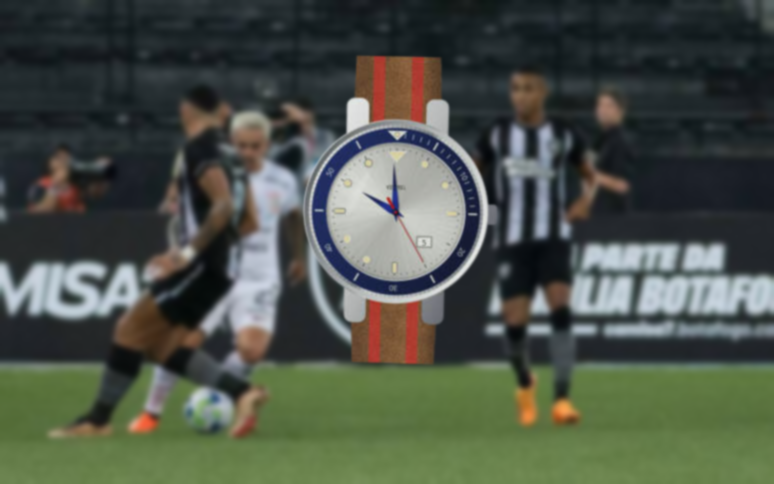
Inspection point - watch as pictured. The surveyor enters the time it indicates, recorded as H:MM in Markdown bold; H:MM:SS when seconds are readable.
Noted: **9:59:25**
